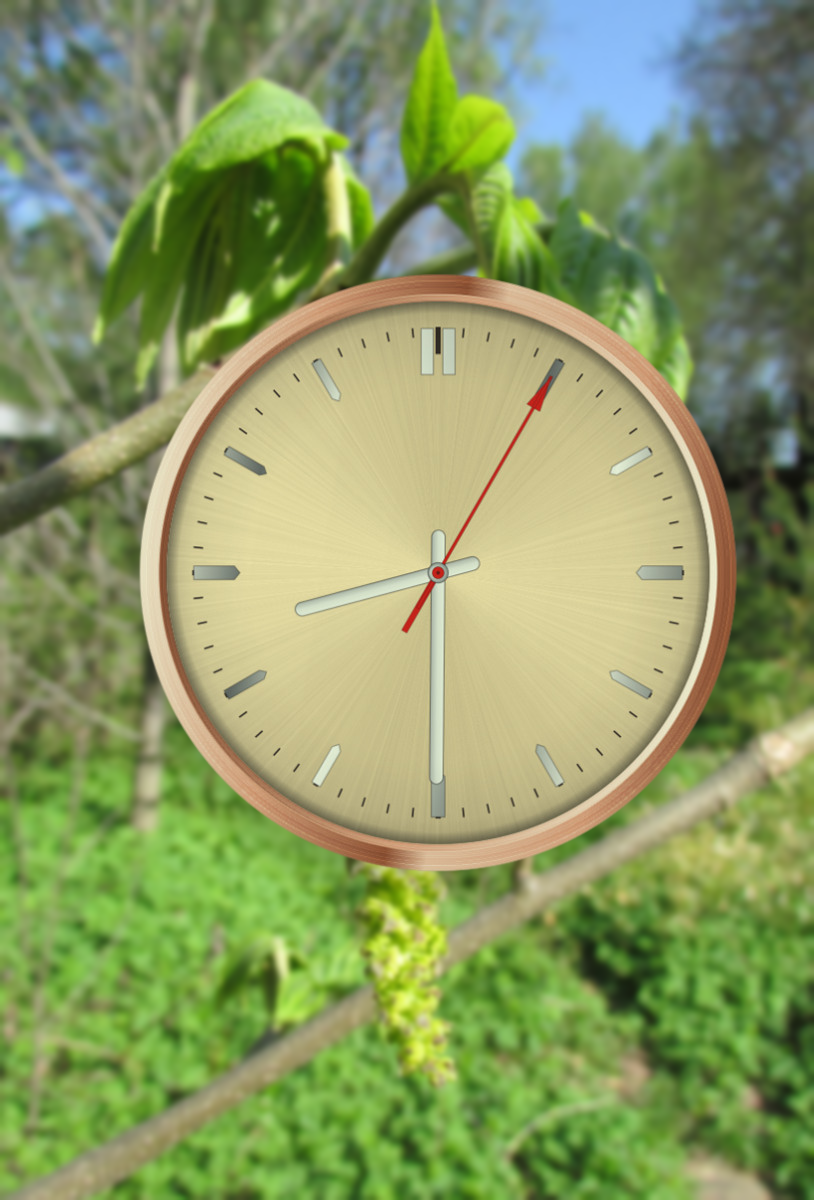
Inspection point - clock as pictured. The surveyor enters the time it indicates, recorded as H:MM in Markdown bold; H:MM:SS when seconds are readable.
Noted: **8:30:05**
